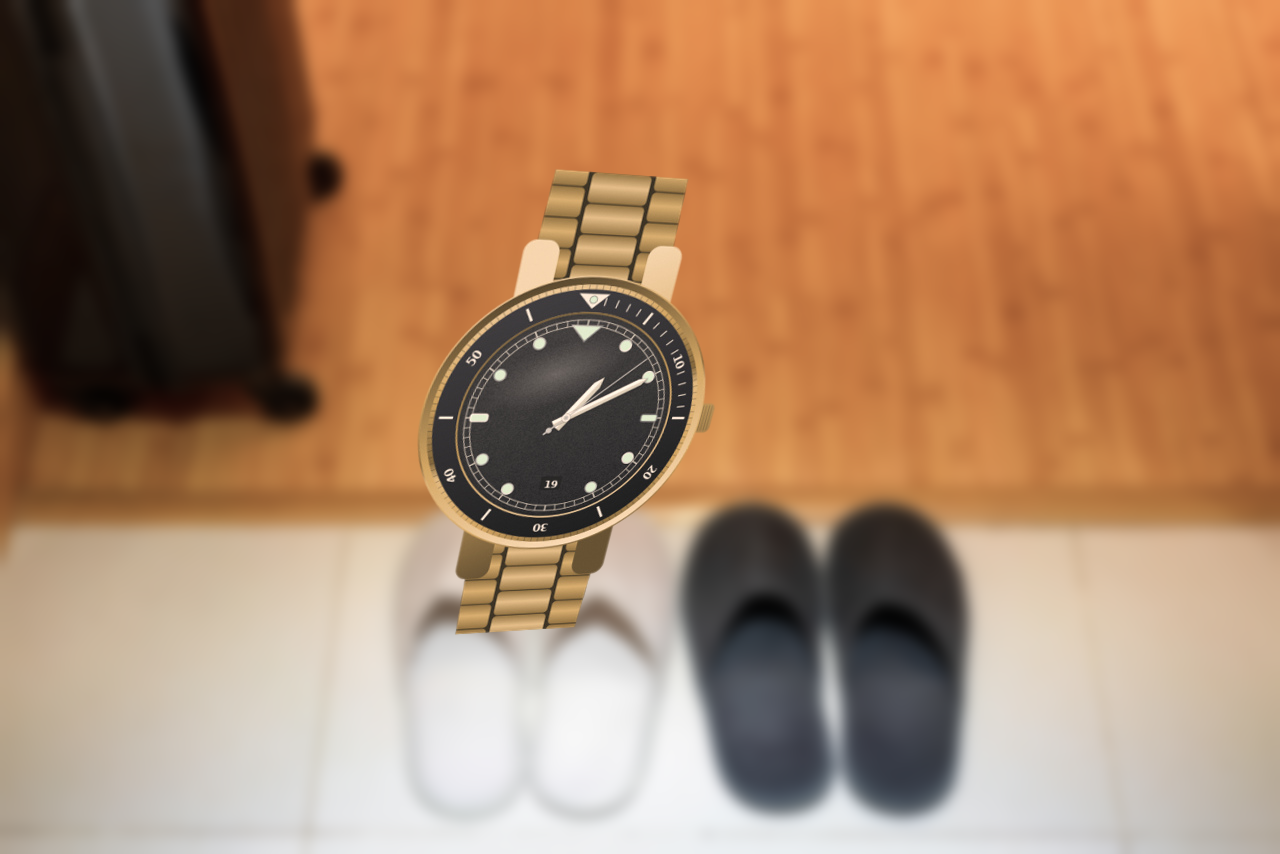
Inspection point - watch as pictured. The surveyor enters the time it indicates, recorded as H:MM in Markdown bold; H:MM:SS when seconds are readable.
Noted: **1:10:08**
